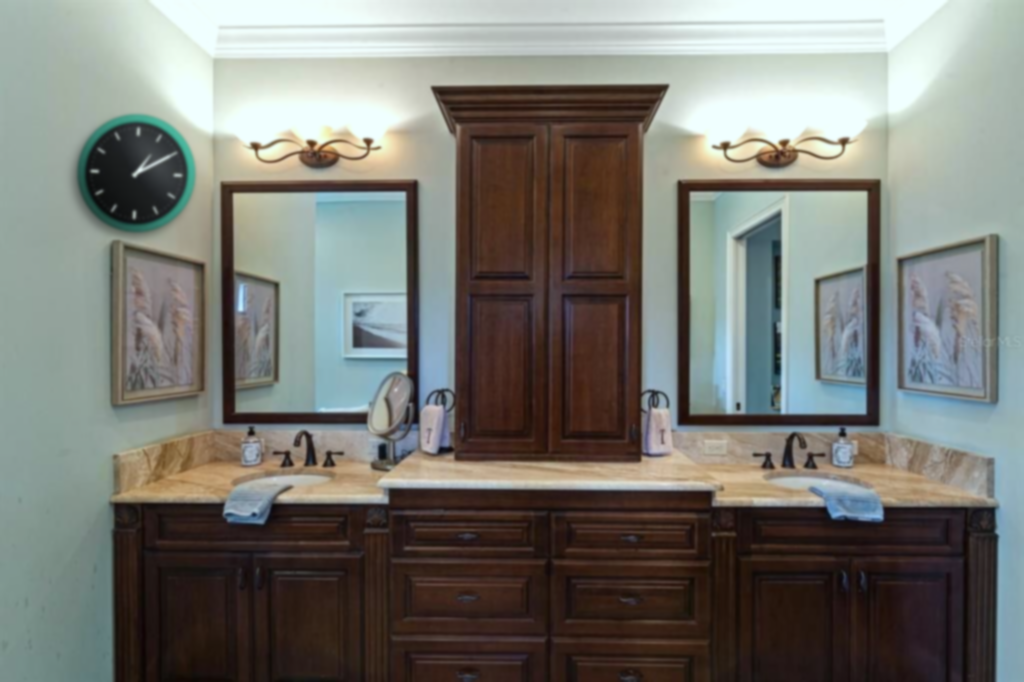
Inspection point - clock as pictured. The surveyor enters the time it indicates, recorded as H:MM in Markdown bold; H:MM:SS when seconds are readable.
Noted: **1:10**
